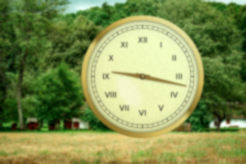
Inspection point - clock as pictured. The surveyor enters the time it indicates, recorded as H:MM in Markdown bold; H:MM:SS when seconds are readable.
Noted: **9:17**
